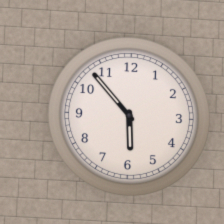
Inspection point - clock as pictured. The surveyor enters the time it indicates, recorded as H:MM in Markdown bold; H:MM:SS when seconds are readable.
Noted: **5:53**
